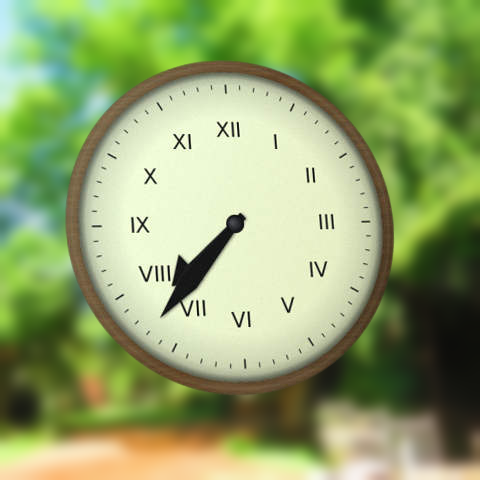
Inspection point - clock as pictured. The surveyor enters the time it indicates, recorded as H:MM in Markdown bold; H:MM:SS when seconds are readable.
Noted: **7:37**
